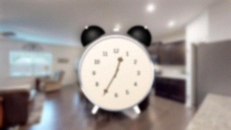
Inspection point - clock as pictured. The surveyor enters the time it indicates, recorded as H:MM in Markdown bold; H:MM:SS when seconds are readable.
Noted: **12:35**
